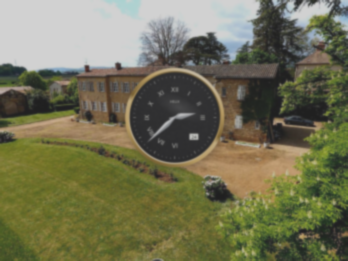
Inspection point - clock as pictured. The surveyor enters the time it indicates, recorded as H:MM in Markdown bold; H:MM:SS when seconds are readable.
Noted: **2:38**
